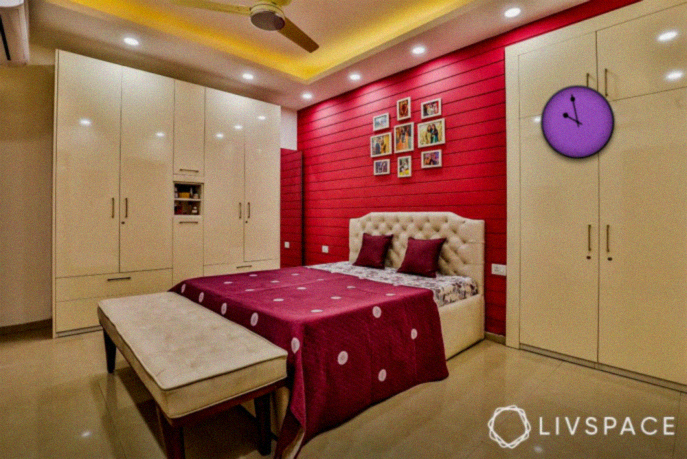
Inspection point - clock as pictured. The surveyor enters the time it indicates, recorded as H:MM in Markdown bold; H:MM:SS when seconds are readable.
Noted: **9:58**
